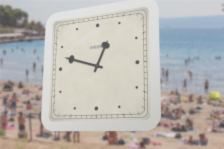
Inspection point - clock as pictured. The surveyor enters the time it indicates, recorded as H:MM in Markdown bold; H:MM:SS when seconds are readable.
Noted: **12:48**
